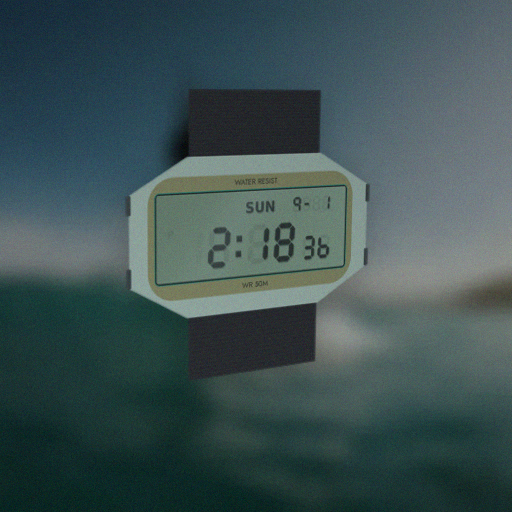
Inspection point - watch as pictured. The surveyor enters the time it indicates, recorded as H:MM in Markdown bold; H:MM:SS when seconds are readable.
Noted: **2:18:36**
